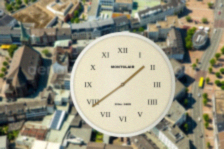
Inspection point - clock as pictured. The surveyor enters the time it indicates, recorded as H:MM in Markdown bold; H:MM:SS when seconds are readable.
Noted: **1:39**
